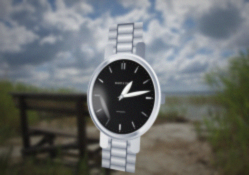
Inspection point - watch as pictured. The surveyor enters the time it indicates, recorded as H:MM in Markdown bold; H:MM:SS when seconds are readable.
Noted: **1:13**
